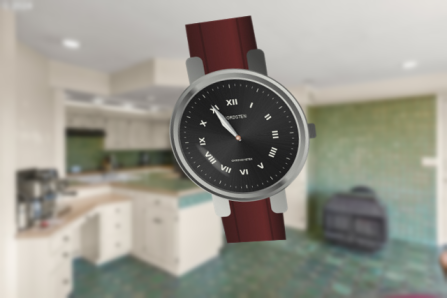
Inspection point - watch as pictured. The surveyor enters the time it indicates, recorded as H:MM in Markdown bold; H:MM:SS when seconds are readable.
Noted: **10:55**
